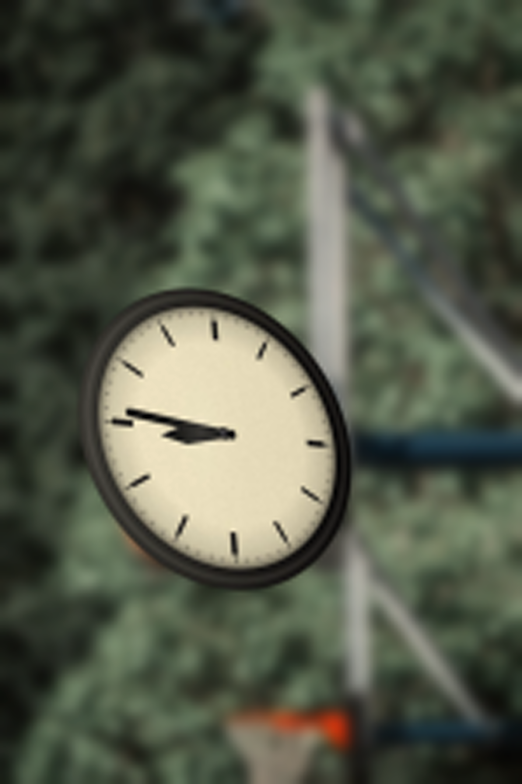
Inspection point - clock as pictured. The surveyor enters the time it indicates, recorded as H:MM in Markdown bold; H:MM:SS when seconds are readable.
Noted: **8:46**
